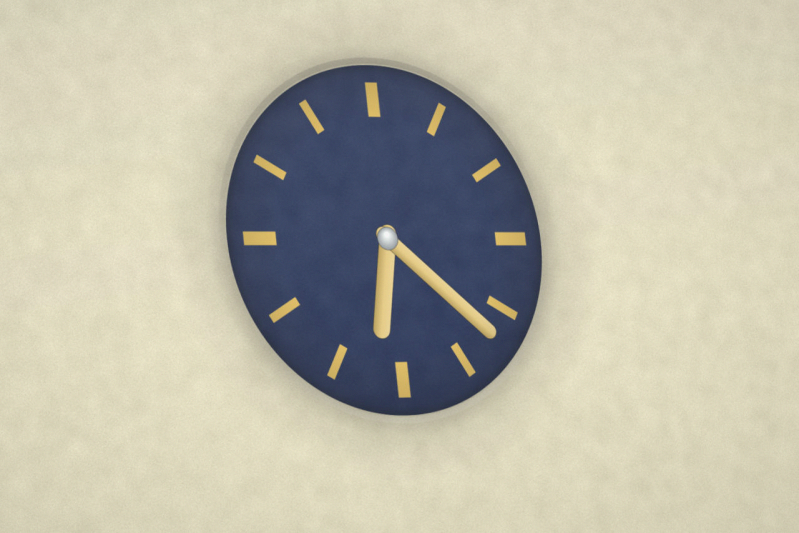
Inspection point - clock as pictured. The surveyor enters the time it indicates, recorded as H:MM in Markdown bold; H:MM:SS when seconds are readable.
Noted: **6:22**
